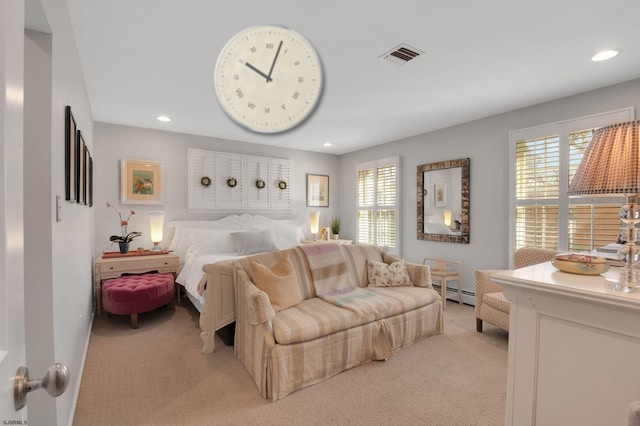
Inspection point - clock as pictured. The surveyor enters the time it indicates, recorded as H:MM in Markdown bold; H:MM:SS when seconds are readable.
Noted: **10:03**
